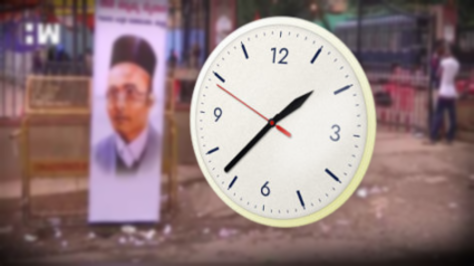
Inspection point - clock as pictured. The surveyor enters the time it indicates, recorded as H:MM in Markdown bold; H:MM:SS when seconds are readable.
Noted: **1:36:49**
